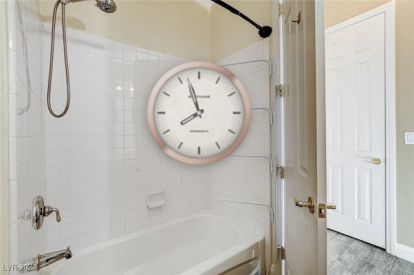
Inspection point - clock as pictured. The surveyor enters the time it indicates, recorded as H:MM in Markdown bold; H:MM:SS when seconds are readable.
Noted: **7:57**
